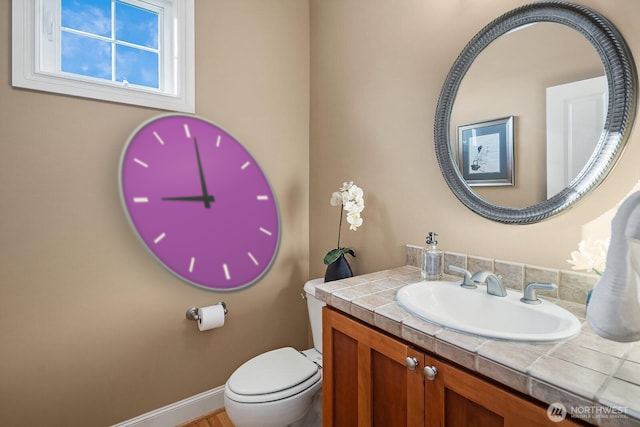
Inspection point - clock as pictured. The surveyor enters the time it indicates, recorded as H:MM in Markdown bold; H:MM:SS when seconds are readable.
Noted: **9:01**
